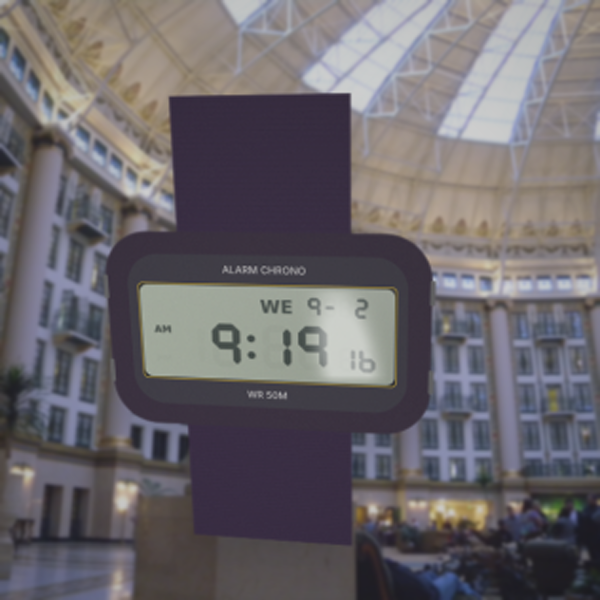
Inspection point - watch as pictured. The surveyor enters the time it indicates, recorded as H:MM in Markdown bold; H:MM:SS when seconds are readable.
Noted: **9:19:16**
